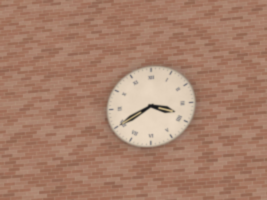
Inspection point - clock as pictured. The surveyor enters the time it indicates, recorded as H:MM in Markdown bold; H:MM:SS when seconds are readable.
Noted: **3:40**
